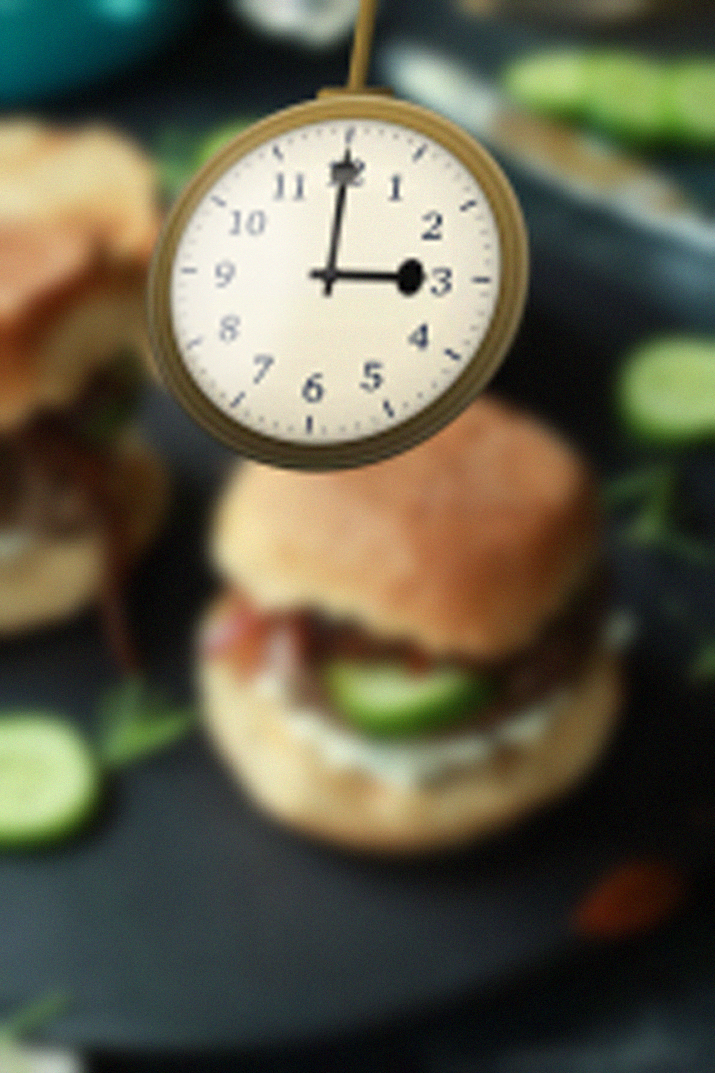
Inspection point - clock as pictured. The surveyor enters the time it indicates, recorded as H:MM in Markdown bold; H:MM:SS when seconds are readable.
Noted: **3:00**
